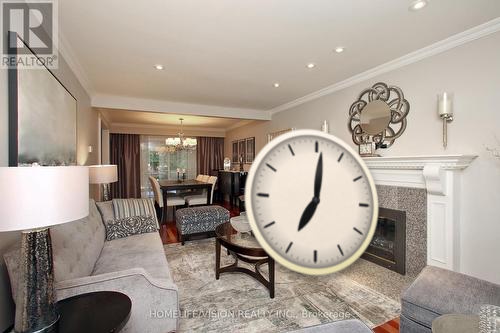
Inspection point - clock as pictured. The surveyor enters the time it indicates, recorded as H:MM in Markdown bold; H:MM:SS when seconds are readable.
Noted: **7:01**
